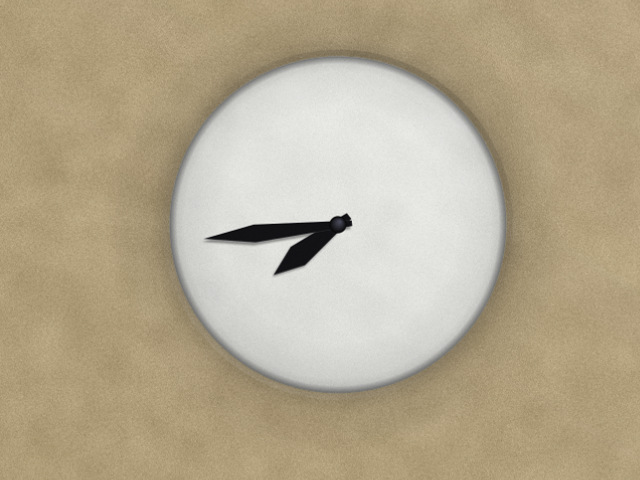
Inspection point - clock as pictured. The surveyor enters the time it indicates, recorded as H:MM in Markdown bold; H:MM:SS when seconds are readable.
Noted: **7:44**
